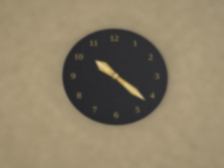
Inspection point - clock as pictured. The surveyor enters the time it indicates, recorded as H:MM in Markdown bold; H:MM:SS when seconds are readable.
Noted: **10:22**
